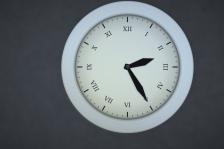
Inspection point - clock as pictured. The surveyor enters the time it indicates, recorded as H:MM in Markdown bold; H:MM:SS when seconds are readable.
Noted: **2:25**
